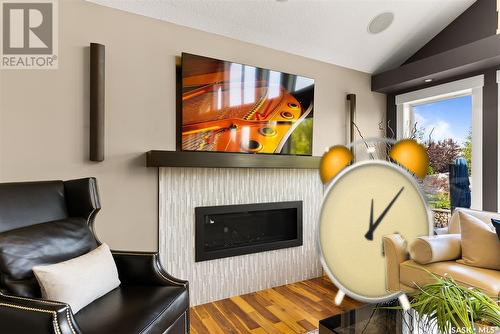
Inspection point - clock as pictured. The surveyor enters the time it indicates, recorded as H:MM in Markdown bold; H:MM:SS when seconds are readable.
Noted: **12:07**
